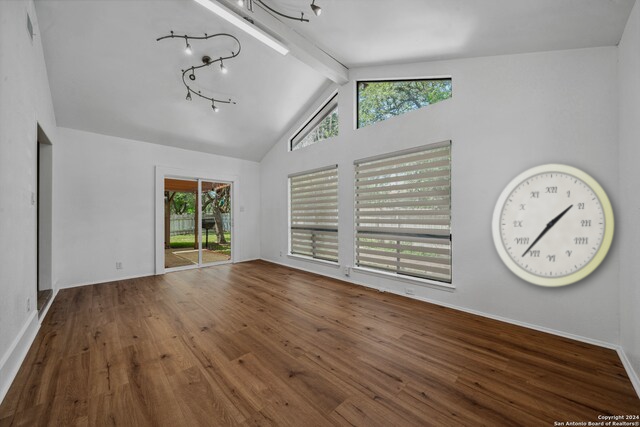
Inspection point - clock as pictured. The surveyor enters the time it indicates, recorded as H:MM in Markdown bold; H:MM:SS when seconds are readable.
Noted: **1:37**
